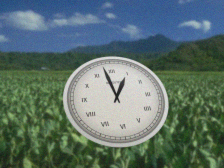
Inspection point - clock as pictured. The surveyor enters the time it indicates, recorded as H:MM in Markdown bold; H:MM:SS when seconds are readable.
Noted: **12:58**
